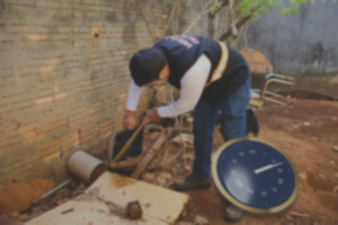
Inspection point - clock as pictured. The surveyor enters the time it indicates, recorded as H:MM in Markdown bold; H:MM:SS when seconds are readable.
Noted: **2:12**
